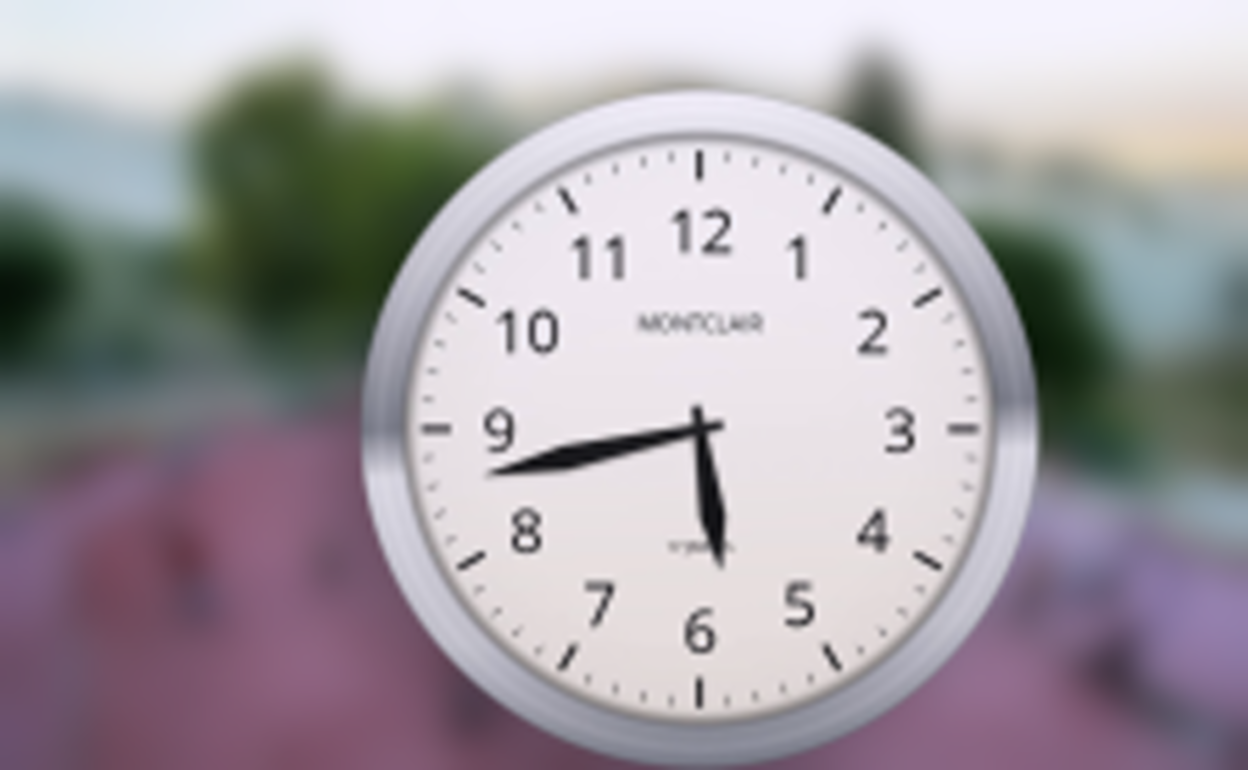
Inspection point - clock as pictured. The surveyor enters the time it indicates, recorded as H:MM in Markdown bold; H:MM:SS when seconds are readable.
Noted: **5:43**
